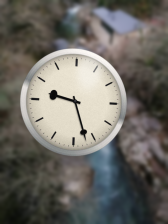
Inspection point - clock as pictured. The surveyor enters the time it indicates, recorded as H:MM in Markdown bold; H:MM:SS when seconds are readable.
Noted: **9:27**
